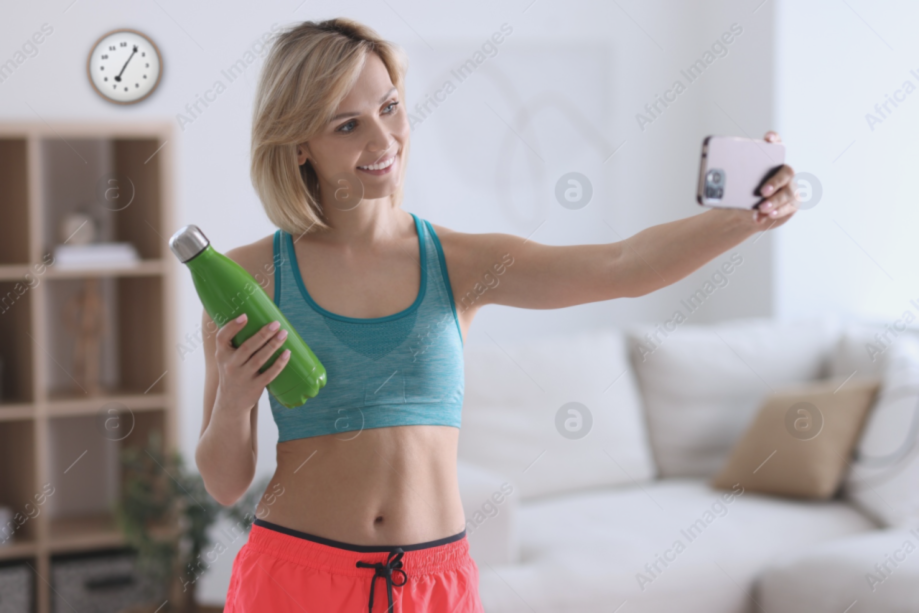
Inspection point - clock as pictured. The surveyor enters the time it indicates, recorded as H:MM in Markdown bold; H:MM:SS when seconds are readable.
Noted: **7:06**
